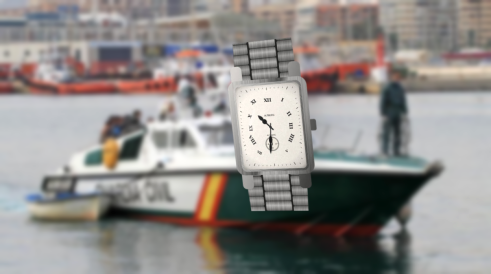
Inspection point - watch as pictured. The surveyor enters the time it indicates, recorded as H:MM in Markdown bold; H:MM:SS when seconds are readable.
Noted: **10:31**
